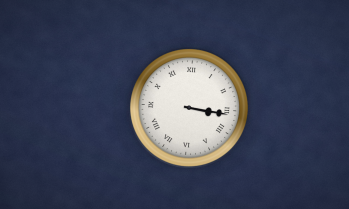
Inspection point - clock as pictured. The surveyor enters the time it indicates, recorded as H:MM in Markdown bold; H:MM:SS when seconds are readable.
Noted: **3:16**
